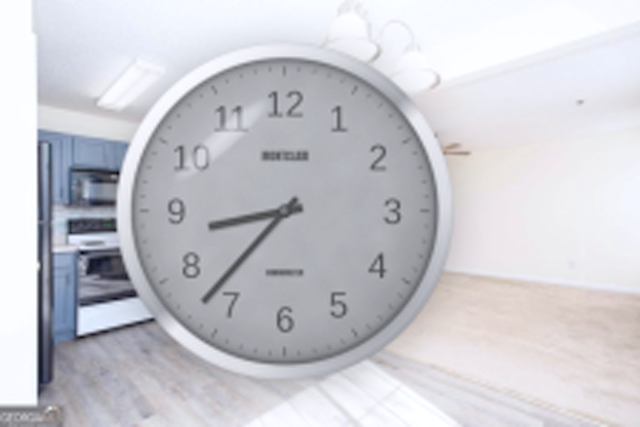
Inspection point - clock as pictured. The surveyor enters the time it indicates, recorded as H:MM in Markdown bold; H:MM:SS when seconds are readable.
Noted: **8:37**
